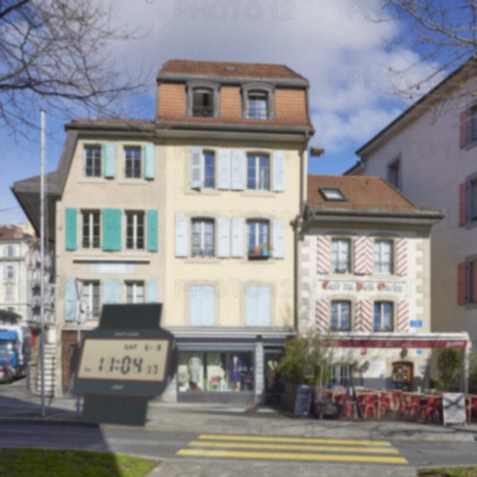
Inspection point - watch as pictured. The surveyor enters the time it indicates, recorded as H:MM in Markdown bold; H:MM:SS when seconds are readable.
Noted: **11:04**
